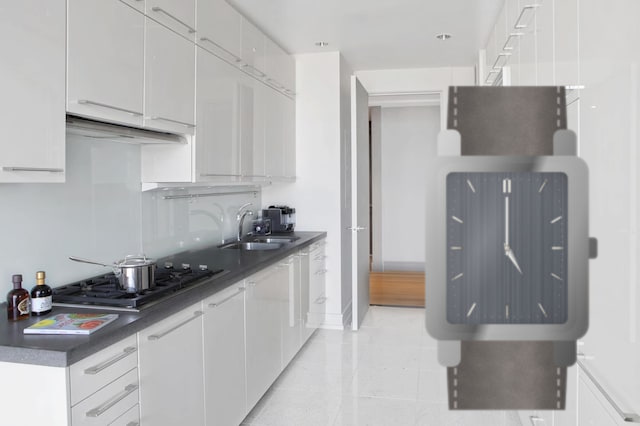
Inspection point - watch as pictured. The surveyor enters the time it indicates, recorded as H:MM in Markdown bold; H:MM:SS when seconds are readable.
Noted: **5:00**
